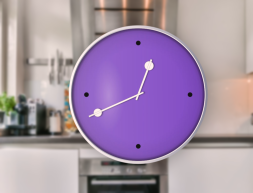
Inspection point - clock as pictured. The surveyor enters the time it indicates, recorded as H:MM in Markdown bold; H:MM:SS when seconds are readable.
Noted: **12:41**
